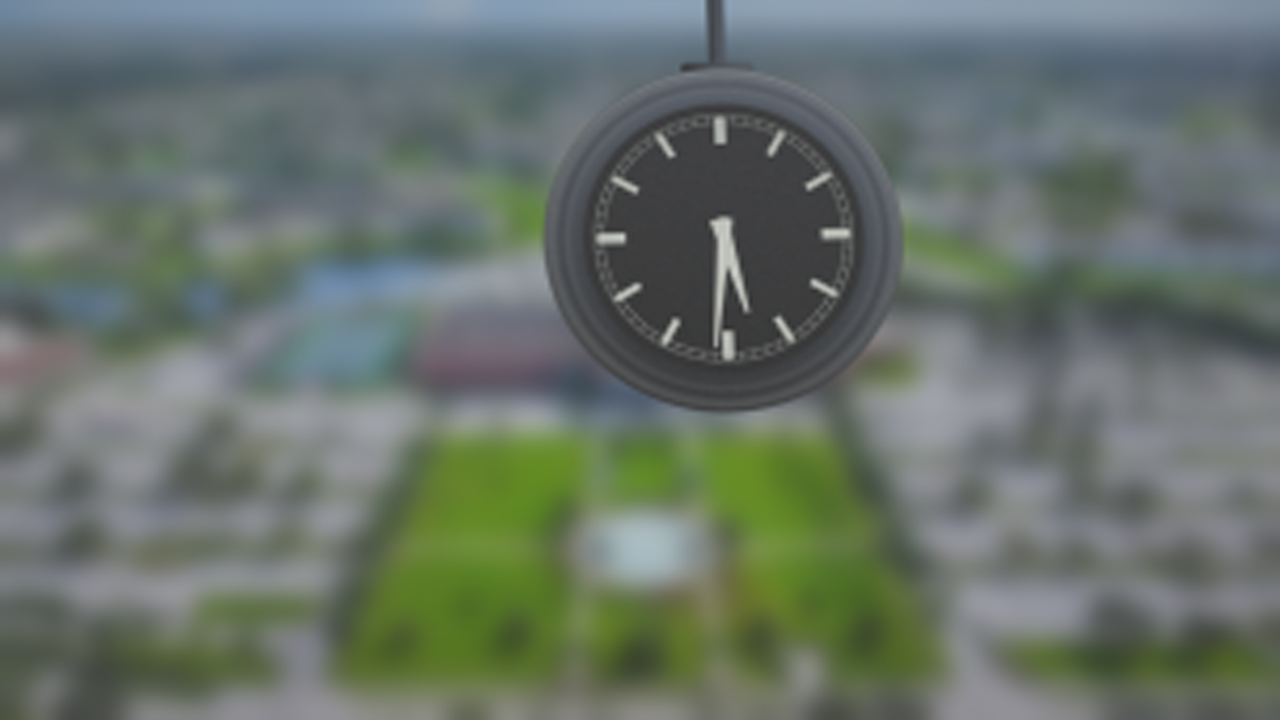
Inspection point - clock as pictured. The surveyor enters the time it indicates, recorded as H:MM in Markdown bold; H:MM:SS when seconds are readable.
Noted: **5:31**
